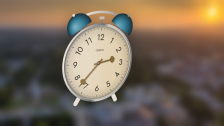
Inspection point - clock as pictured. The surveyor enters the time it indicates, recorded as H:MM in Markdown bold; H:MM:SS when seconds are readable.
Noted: **2:37**
